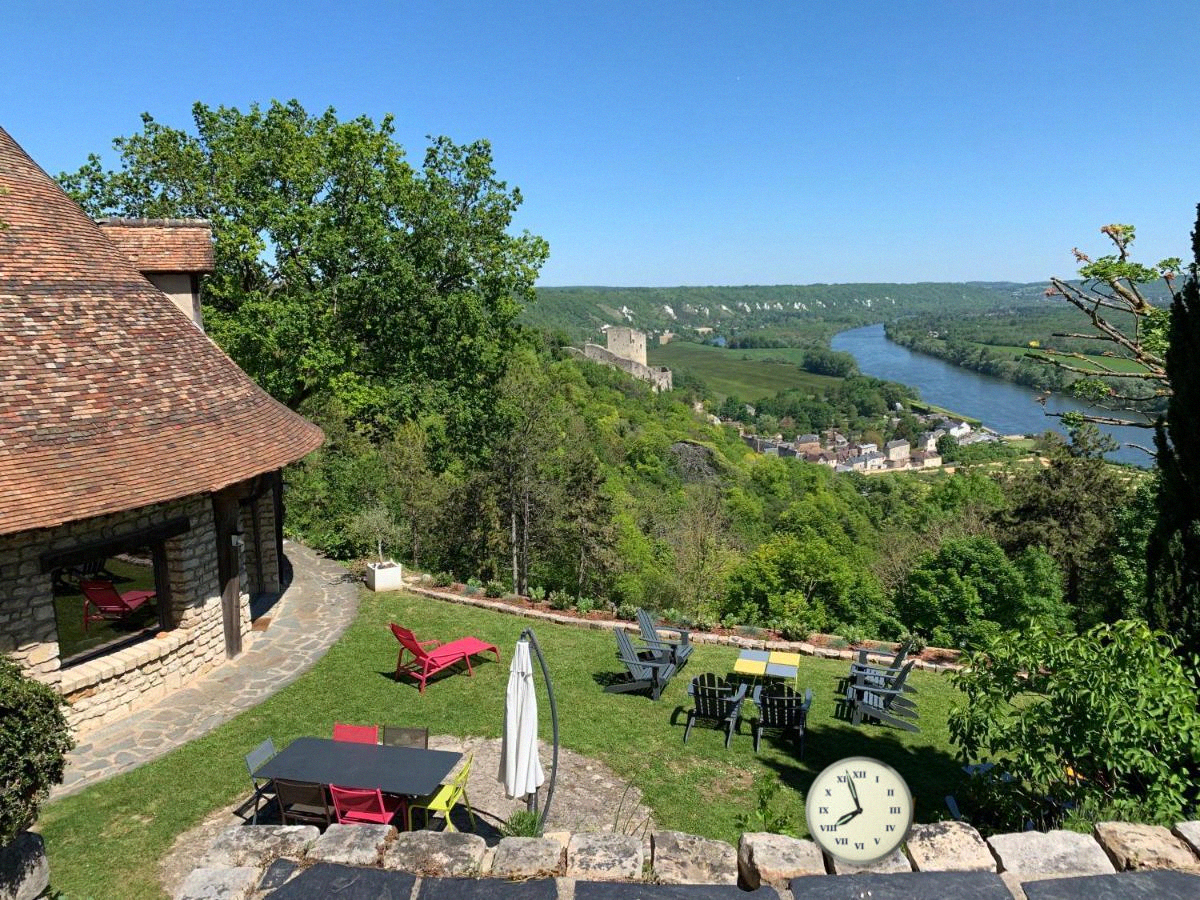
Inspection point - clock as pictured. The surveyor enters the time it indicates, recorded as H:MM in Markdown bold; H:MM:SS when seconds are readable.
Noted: **7:57**
